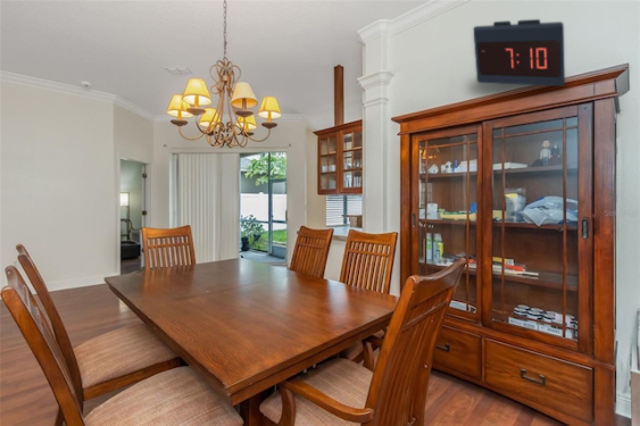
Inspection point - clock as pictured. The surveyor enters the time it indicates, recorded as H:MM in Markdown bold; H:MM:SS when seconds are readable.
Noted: **7:10**
